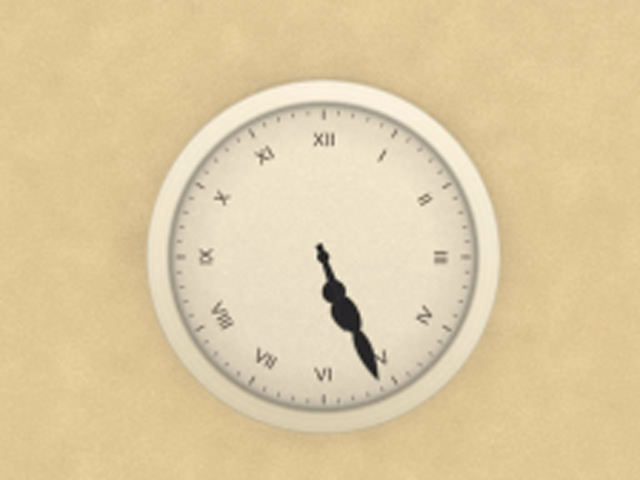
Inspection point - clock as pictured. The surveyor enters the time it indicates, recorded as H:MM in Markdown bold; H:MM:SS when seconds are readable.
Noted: **5:26**
